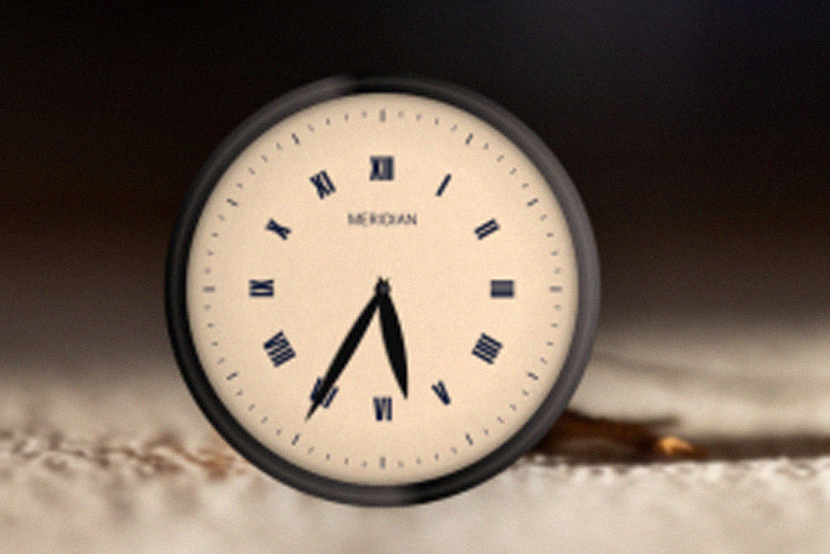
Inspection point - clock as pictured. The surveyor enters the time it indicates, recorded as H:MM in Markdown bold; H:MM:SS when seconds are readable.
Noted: **5:35**
